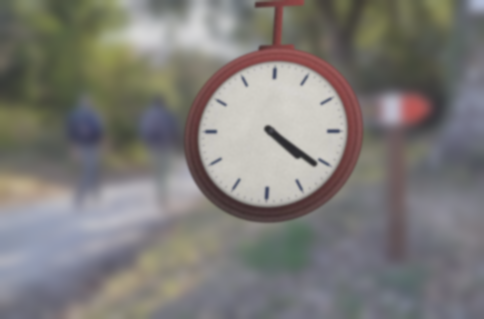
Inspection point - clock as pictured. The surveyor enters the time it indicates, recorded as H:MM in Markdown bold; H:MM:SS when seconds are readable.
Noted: **4:21**
